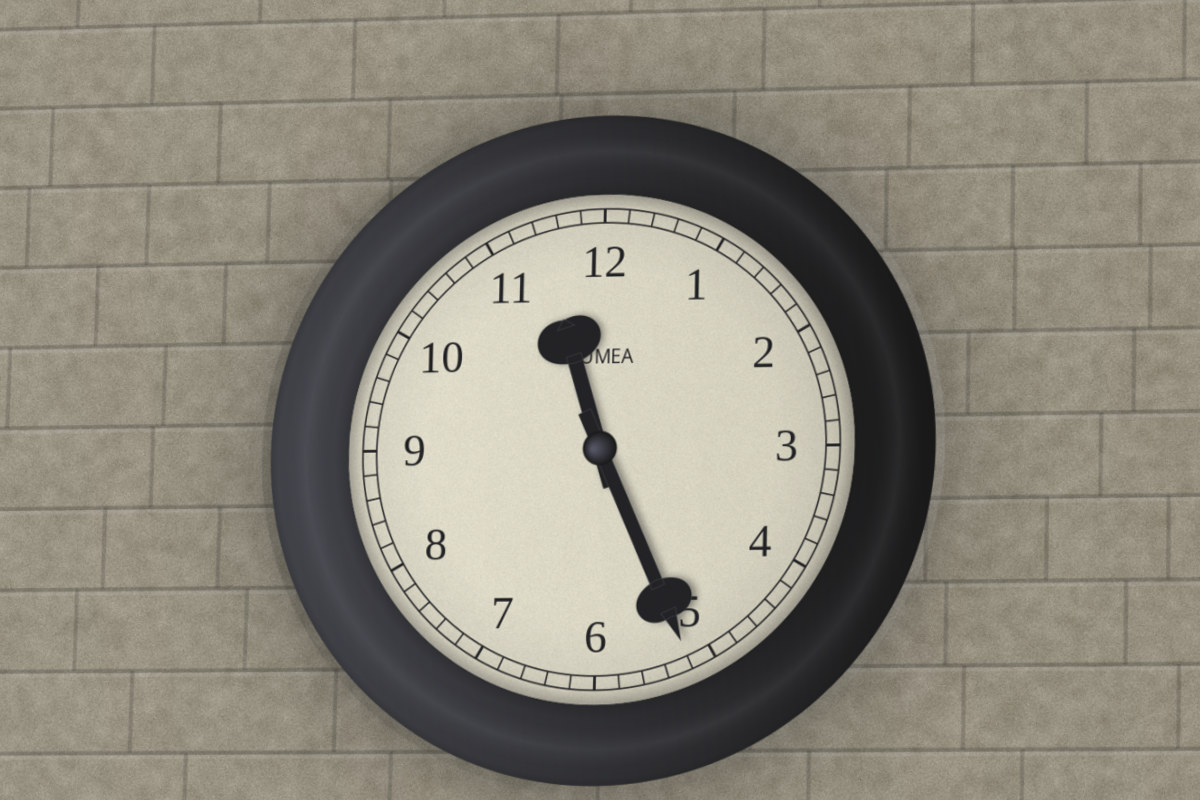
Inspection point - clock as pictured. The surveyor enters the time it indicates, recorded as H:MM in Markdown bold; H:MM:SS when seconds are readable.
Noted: **11:26**
